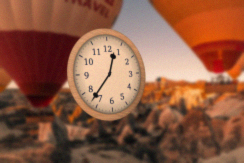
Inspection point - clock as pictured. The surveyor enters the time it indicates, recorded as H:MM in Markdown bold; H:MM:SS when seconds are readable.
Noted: **12:37**
